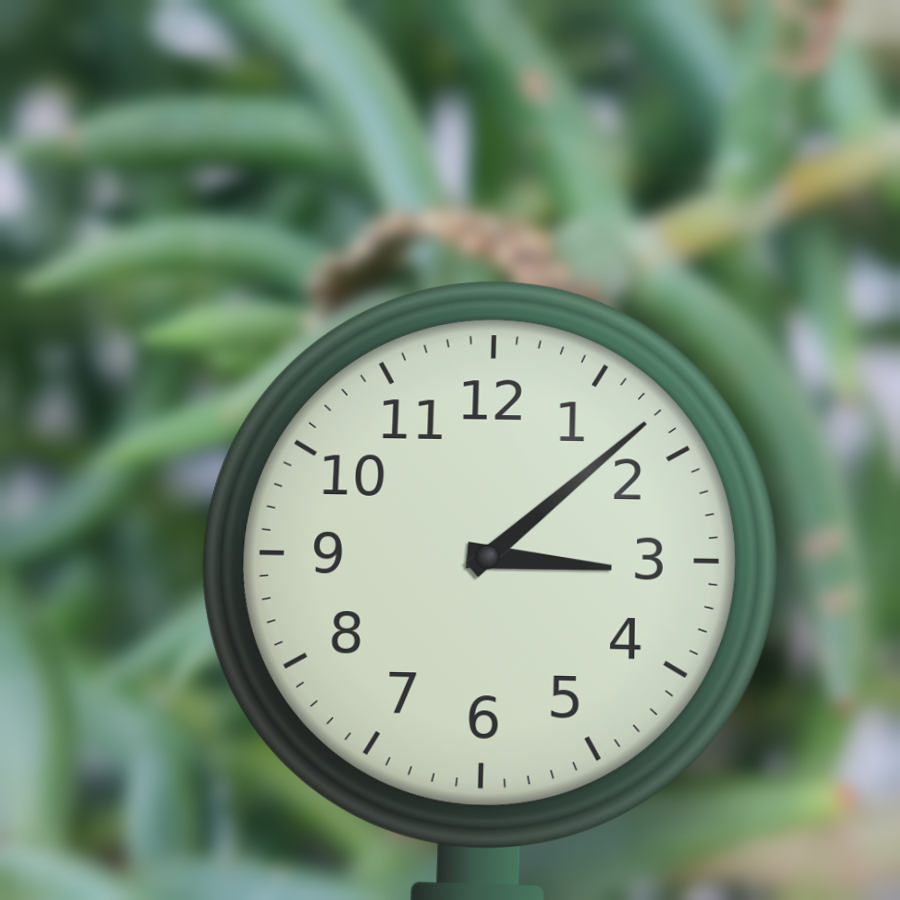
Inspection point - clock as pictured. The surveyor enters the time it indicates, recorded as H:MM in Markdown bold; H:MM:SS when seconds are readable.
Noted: **3:08**
